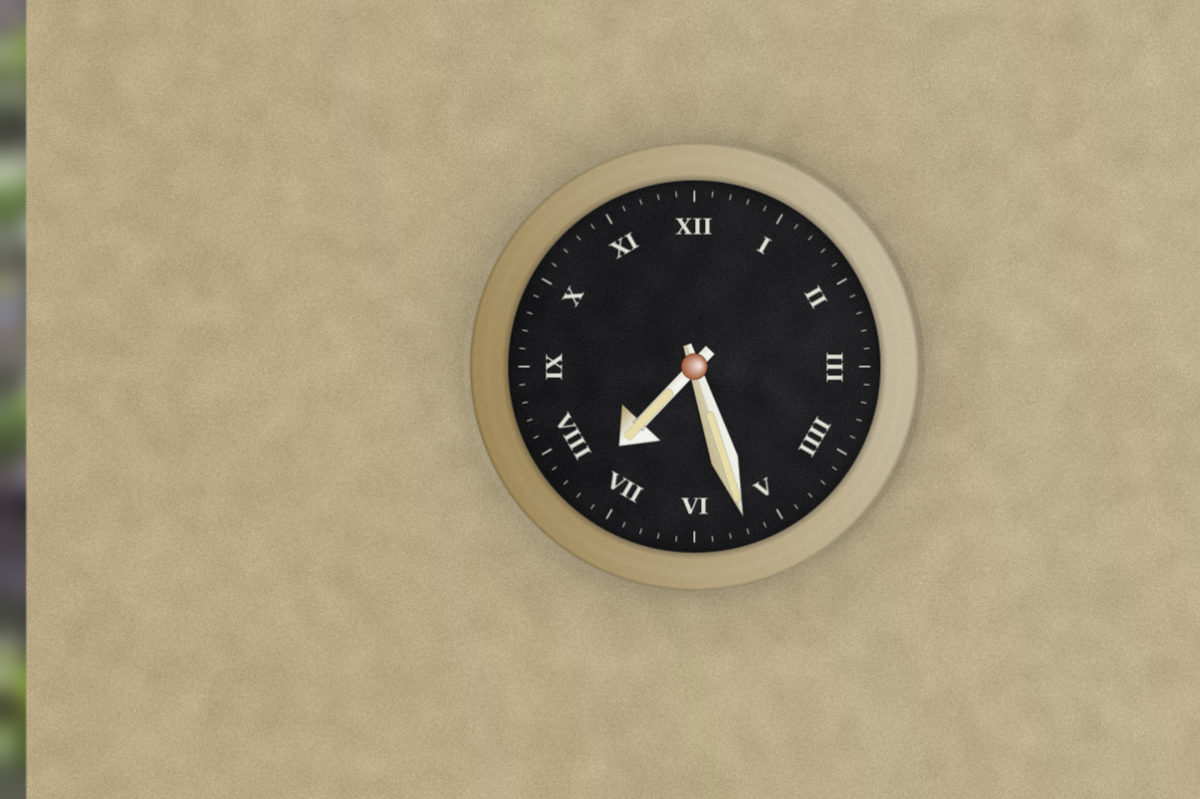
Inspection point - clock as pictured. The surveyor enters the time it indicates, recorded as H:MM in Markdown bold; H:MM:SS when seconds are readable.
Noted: **7:27**
